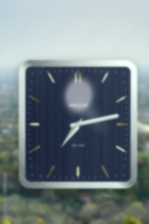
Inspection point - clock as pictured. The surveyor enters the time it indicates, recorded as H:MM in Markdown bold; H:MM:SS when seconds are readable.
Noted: **7:13**
